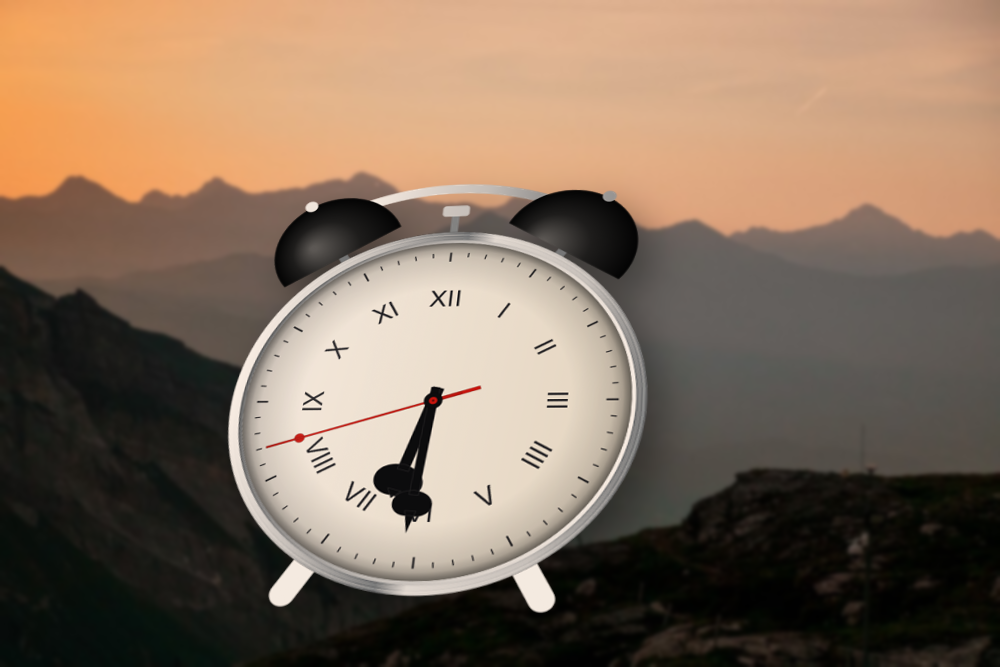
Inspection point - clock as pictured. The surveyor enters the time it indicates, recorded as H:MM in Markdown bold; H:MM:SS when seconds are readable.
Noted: **6:30:42**
